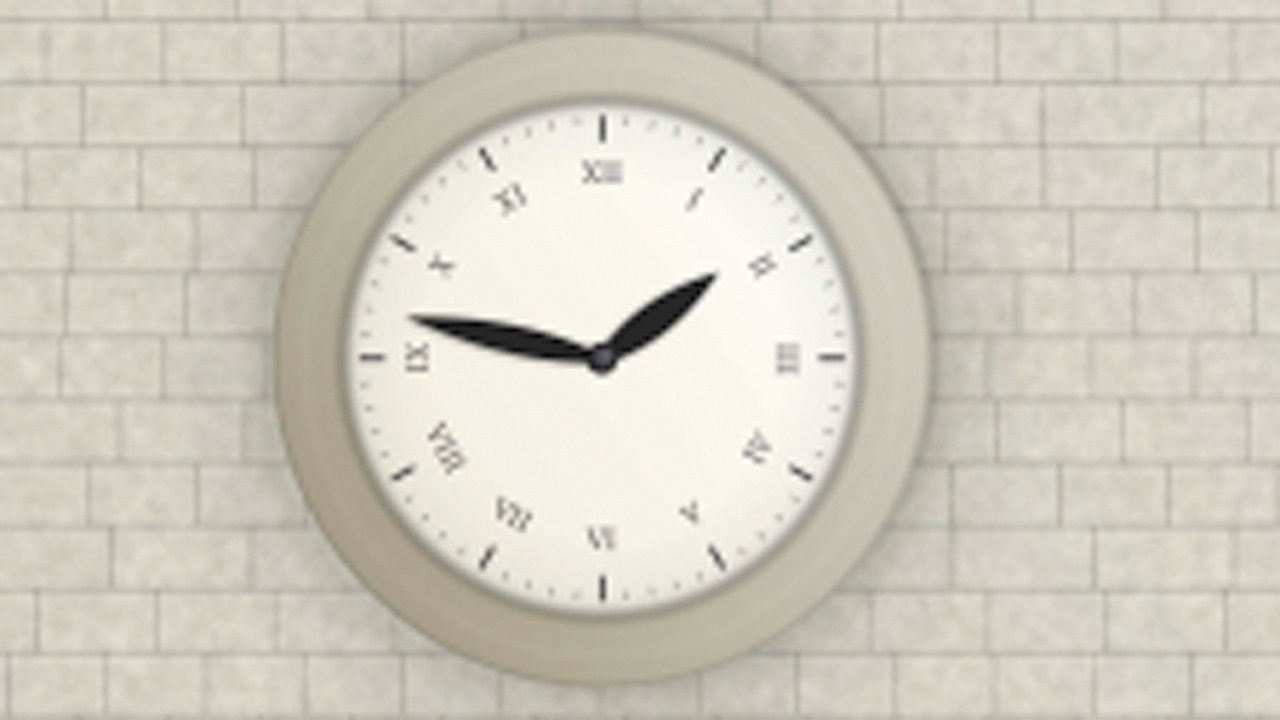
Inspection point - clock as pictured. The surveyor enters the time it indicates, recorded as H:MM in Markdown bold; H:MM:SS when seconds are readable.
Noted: **1:47**
